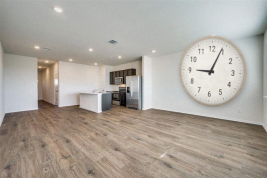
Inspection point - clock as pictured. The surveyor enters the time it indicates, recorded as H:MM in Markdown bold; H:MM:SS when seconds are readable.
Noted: **9:04**
